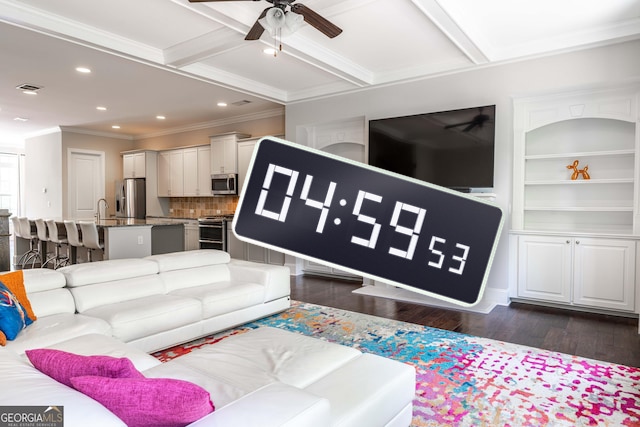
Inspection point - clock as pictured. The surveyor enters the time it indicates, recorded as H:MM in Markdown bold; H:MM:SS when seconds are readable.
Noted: **4:59:53**
